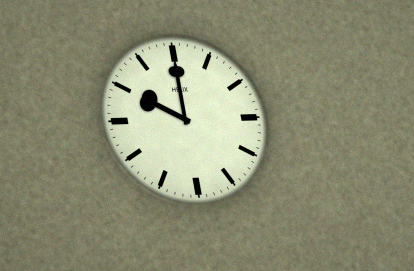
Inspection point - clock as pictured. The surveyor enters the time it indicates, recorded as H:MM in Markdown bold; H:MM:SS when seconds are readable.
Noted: **10:00**
